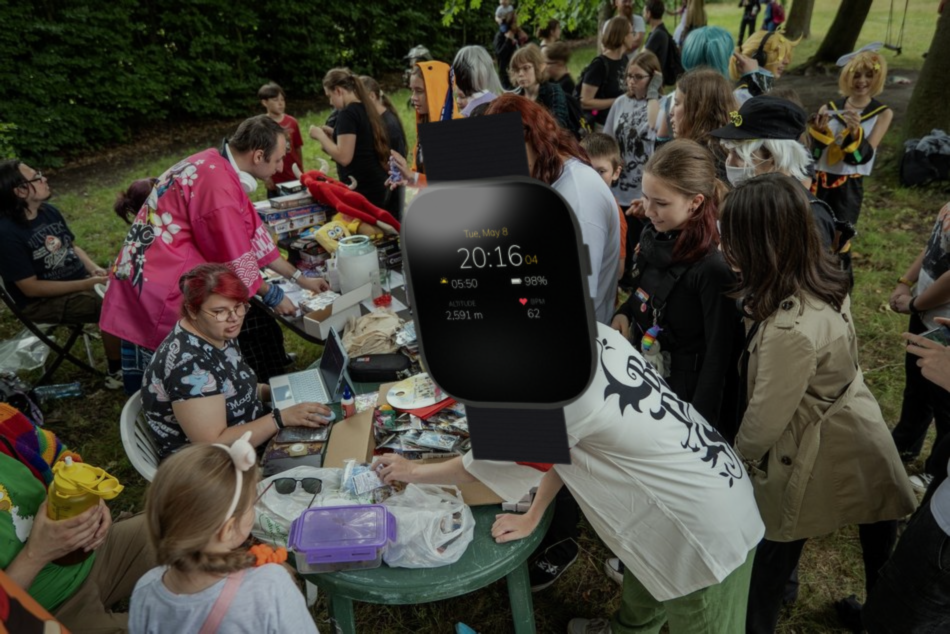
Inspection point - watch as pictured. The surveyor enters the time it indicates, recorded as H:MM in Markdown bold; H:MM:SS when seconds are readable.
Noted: **20:16:04**
